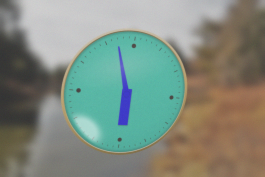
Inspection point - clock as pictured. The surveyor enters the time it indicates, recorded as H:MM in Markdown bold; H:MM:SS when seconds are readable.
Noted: **5:57**
